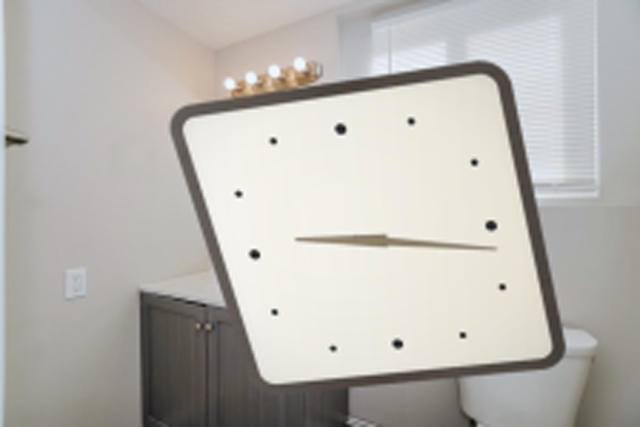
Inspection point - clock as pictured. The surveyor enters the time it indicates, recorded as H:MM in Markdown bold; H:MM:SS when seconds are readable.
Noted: **9:17**
